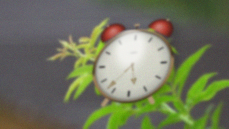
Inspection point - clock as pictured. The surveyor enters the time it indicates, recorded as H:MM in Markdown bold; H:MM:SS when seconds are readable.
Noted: **5:37**
